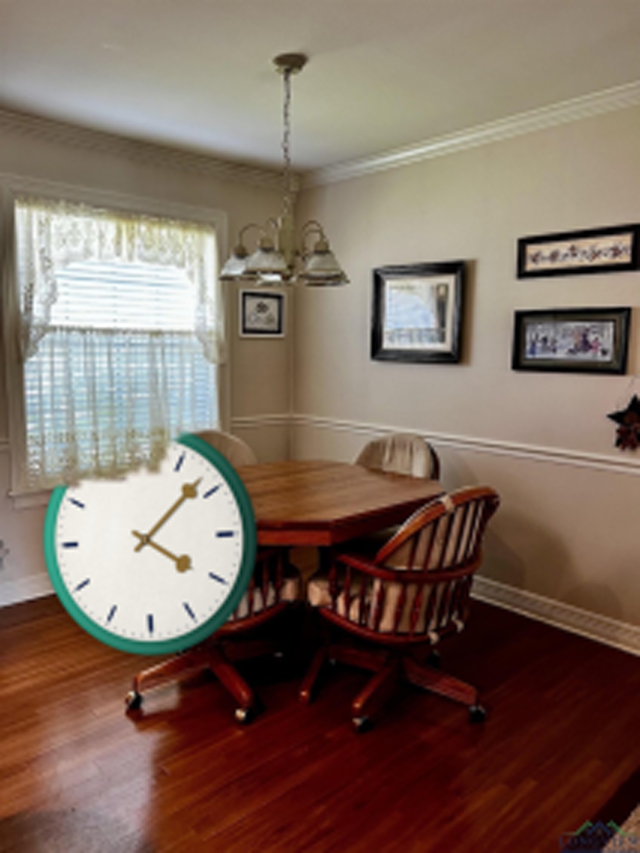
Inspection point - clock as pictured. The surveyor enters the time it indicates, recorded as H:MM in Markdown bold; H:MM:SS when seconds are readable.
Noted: **4:08**
